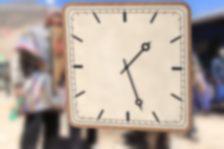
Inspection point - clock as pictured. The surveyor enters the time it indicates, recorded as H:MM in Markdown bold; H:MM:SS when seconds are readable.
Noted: **1:27**
